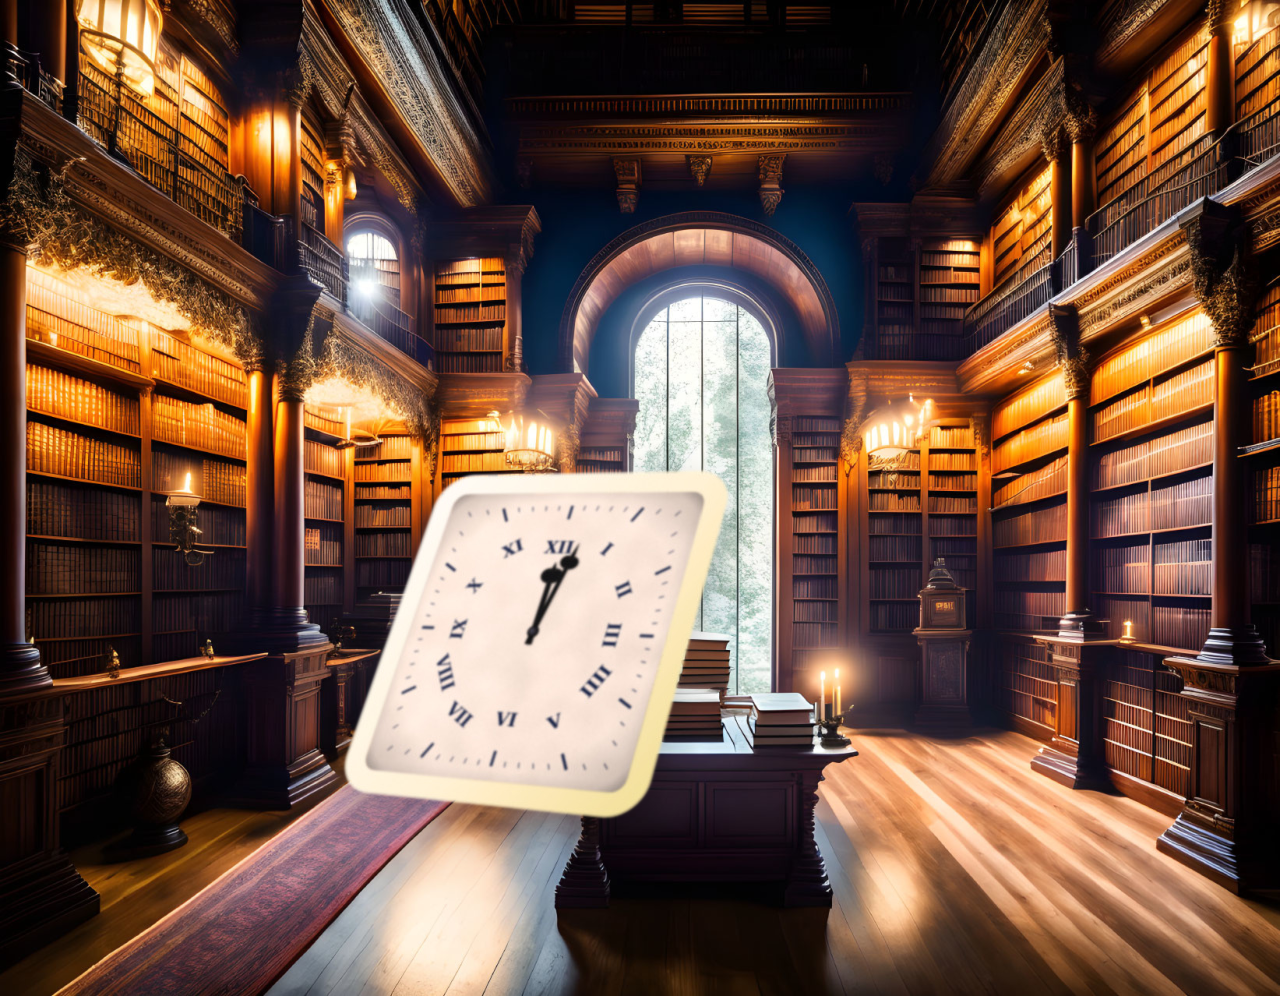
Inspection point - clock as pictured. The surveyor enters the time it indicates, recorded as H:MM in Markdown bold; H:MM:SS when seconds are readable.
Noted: **12:02**
